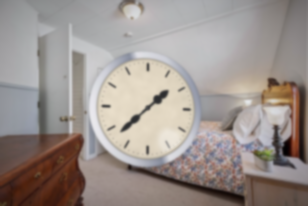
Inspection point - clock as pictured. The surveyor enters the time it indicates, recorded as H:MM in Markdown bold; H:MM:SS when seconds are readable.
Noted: **1:38**
